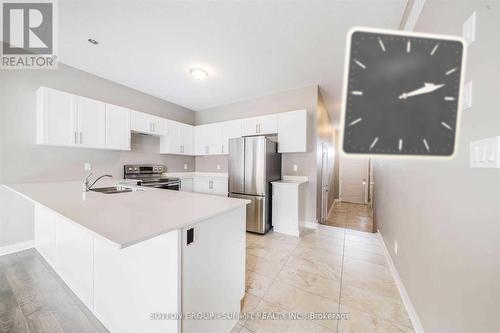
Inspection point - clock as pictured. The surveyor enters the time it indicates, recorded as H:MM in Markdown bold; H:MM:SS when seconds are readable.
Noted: **2:12**
